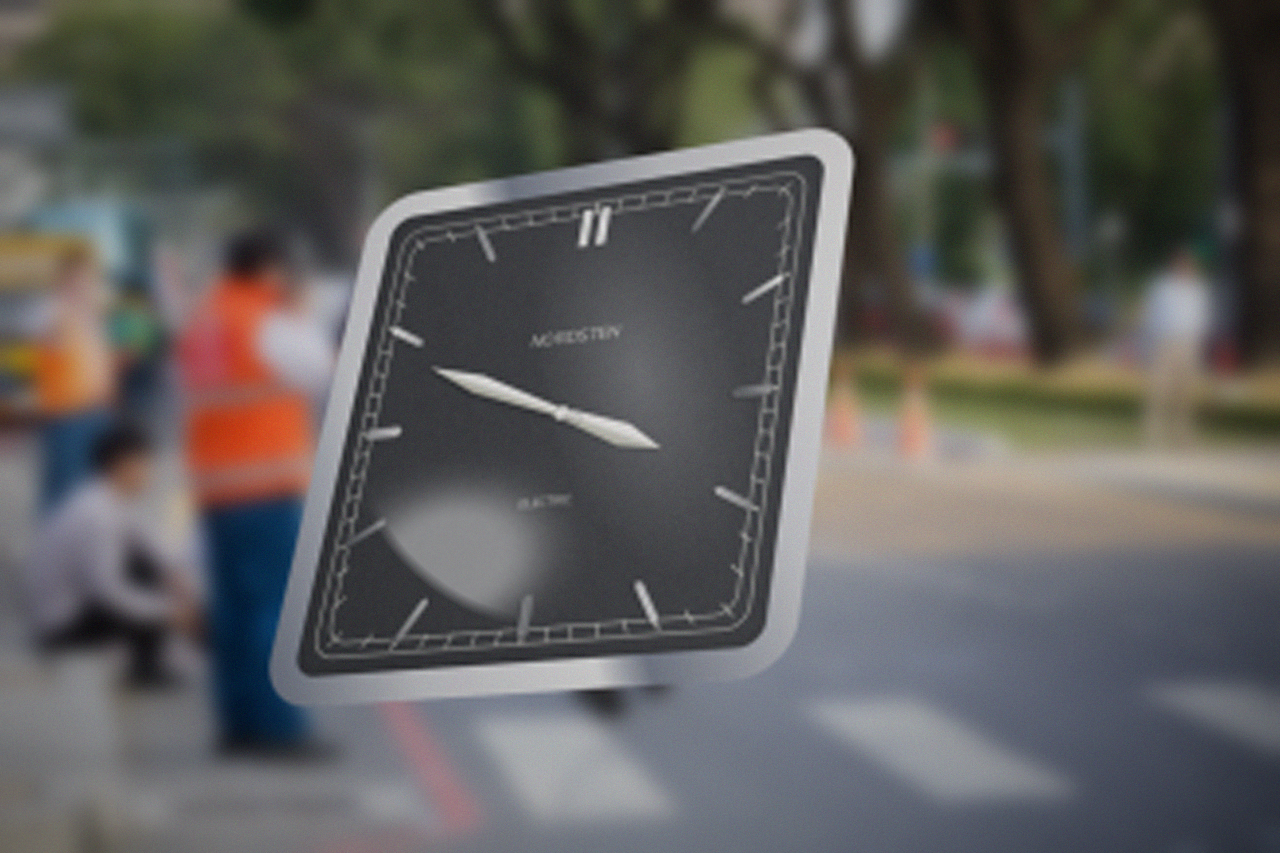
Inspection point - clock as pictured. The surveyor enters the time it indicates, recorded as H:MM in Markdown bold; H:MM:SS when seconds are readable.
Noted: **3:49**
